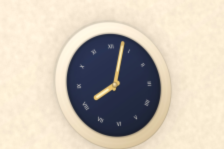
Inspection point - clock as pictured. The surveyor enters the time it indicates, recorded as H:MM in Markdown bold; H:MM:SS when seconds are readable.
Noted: **8:03**
